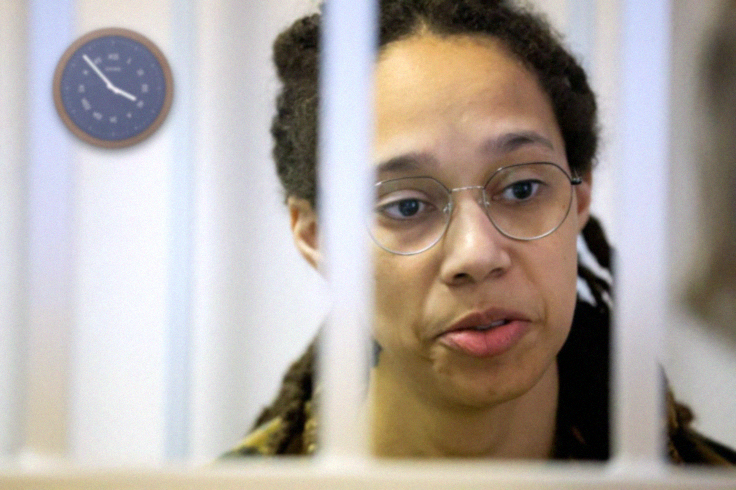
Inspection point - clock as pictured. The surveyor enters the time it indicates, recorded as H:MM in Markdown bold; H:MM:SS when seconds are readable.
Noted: **3:53**
